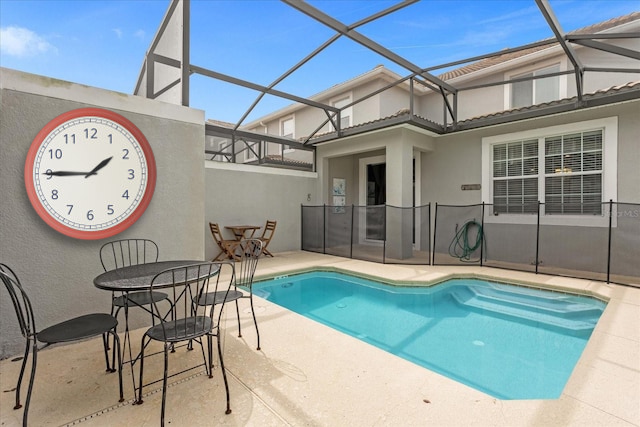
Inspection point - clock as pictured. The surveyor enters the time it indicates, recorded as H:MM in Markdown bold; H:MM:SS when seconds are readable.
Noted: **1:45**
